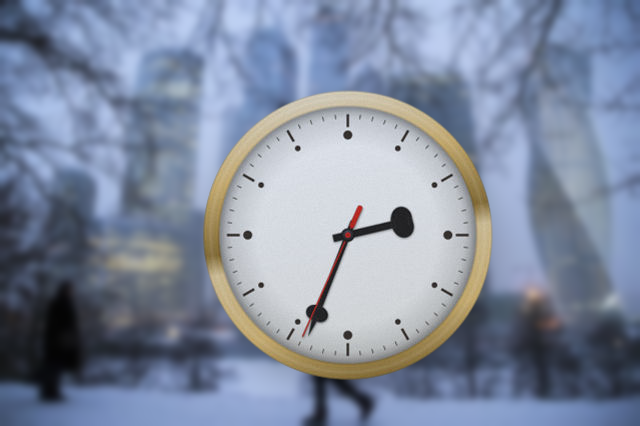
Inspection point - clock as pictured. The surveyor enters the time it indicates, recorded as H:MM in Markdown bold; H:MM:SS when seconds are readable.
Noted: **2:33:34**
